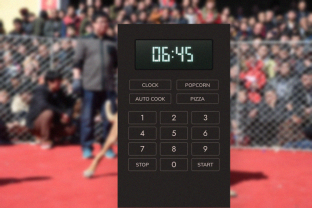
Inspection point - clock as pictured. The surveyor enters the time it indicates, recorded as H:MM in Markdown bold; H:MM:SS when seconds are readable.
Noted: **6:45**
